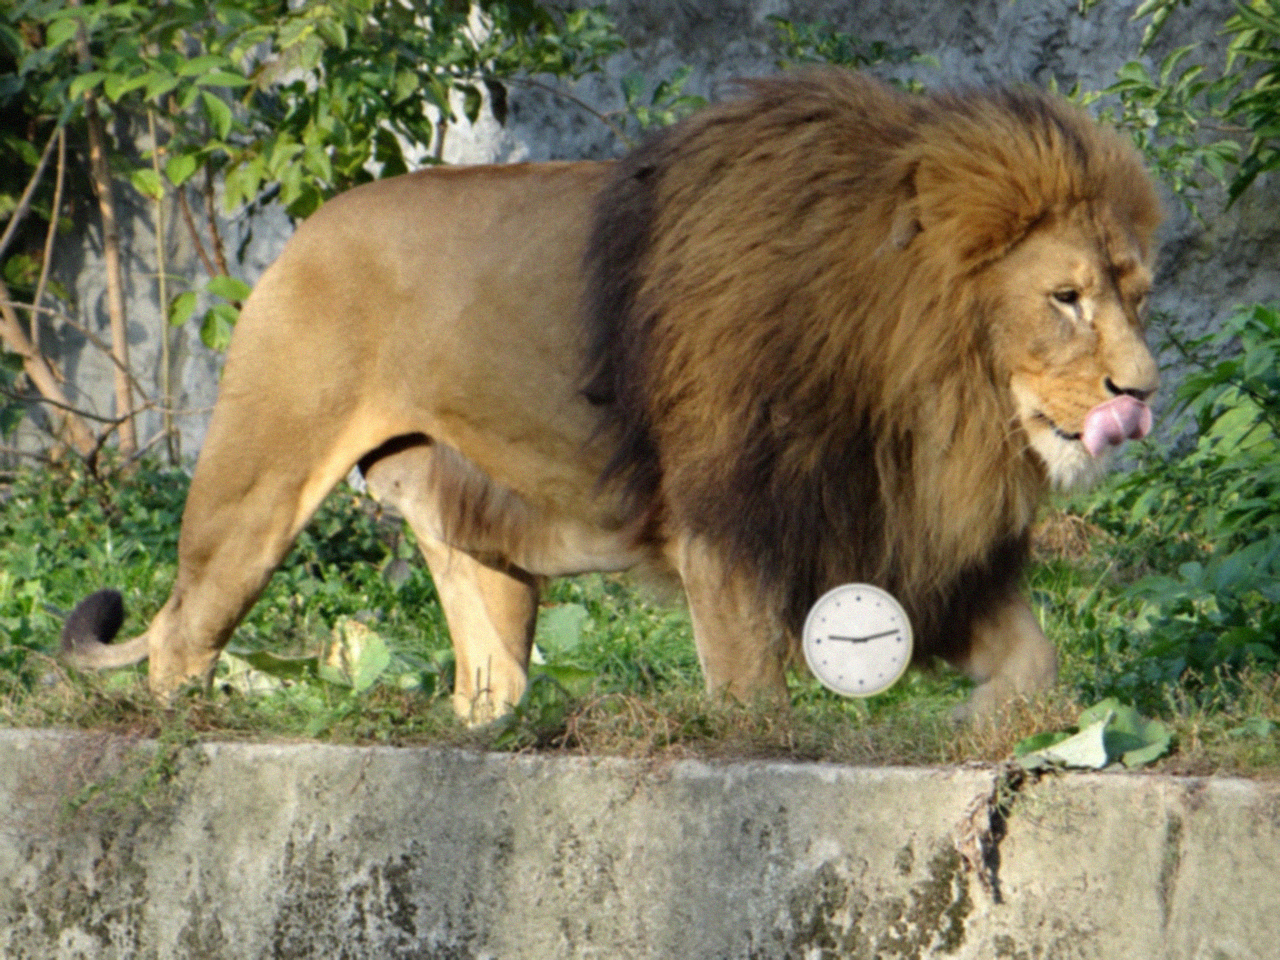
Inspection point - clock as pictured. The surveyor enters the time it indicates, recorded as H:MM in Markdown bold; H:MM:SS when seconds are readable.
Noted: **9:13**
